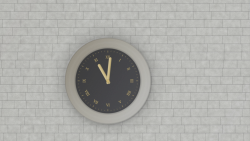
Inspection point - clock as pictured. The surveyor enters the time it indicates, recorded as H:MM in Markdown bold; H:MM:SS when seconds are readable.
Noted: **11:01**
